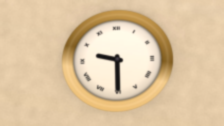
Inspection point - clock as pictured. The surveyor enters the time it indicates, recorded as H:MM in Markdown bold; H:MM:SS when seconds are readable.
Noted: **9:30**
